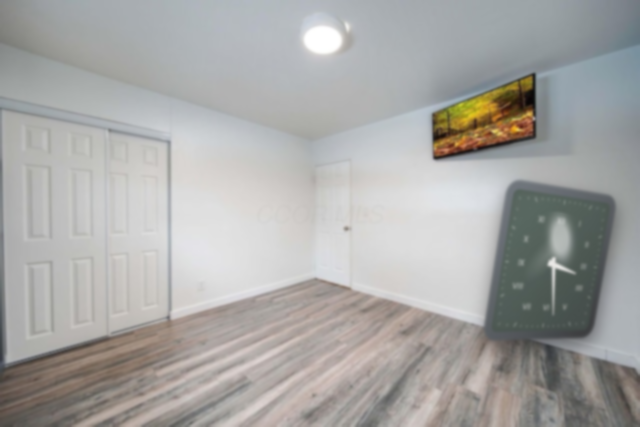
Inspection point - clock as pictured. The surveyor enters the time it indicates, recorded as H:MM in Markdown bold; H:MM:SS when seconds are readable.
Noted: **3:28**
